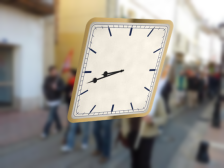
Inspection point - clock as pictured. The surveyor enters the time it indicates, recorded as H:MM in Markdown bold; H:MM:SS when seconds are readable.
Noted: **8:42**
